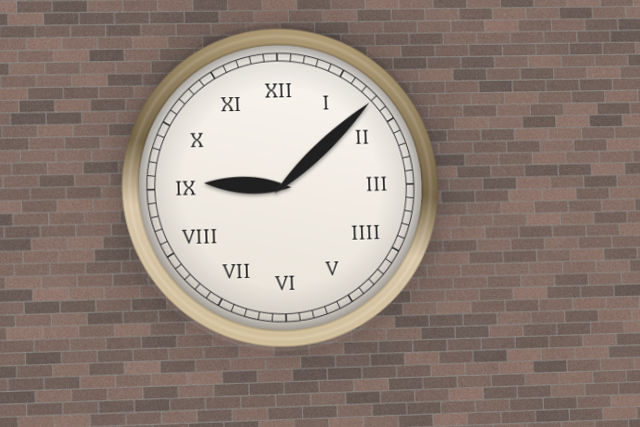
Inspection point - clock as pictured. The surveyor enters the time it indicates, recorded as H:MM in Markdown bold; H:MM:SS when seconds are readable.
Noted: **9:08**
